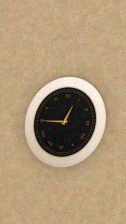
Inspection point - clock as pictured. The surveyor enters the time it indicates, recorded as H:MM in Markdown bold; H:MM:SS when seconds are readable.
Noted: **12:45**
